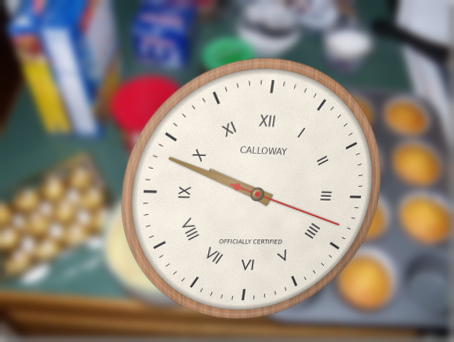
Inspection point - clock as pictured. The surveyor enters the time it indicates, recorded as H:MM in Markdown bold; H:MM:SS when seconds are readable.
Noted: **9:48:18**
